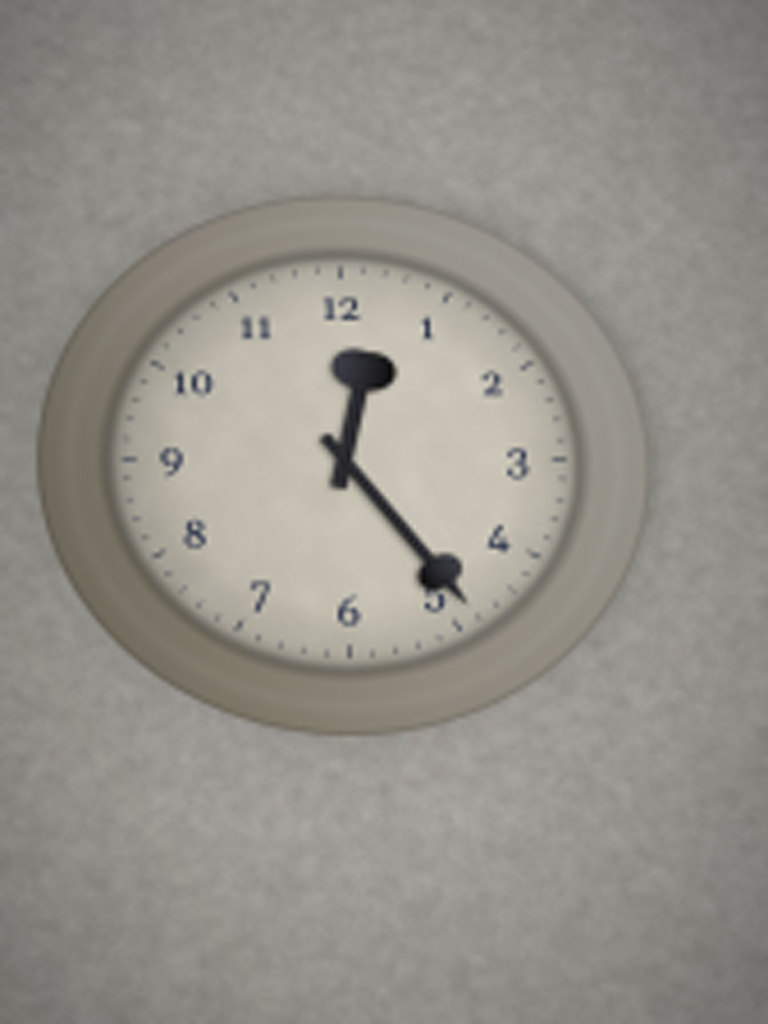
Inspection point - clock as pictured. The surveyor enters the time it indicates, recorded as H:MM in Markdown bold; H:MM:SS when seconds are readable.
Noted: **12:24**
